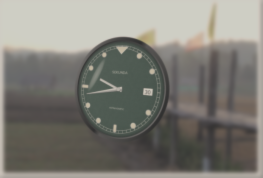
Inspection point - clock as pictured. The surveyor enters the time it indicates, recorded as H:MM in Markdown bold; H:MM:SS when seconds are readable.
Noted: **9:43**
